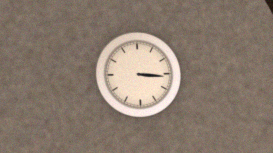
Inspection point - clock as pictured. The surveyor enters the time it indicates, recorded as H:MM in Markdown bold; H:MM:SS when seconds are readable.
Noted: **3:16**
